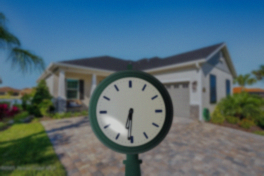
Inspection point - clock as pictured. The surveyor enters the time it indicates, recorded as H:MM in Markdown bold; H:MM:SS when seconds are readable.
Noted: **6:31**
